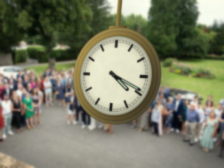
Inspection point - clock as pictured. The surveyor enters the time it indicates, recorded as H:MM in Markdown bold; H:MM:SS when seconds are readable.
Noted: **4:19**
